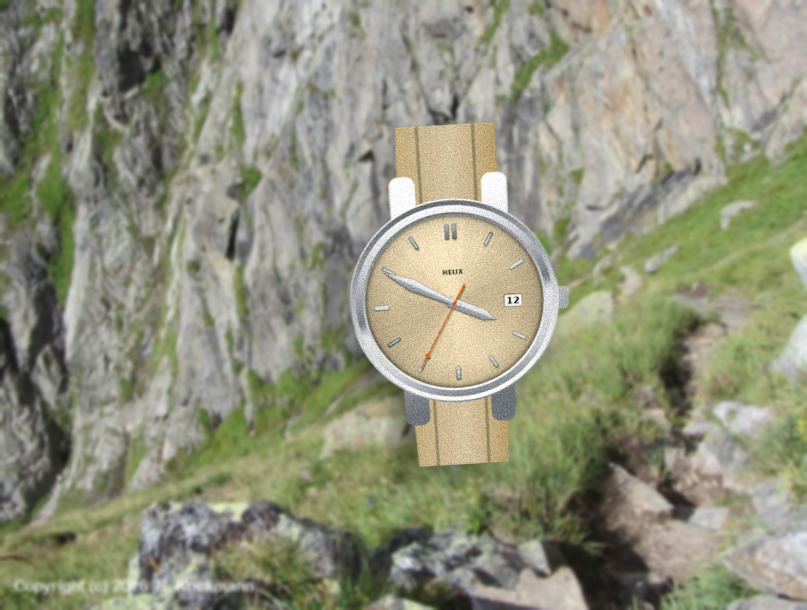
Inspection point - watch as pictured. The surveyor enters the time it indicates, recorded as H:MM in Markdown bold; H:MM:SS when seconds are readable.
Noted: **3:49:35**
